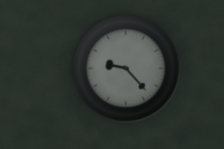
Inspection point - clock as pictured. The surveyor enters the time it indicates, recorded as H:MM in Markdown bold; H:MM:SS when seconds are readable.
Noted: **9:23**
